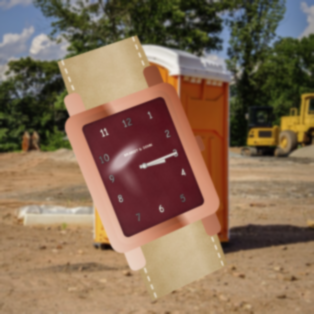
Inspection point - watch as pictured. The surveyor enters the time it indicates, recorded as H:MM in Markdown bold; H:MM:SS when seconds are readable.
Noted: **3:15**
